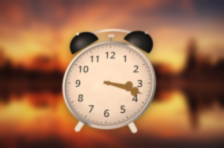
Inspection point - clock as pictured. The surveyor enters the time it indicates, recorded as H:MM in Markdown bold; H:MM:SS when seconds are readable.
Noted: **3:18**
